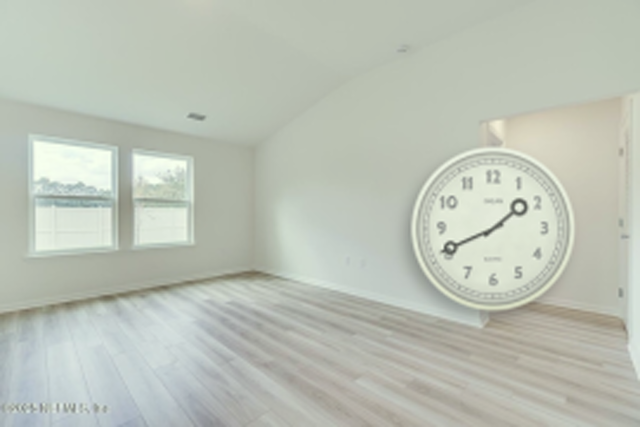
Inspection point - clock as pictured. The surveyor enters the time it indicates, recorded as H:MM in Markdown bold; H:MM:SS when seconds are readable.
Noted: **1:41**
